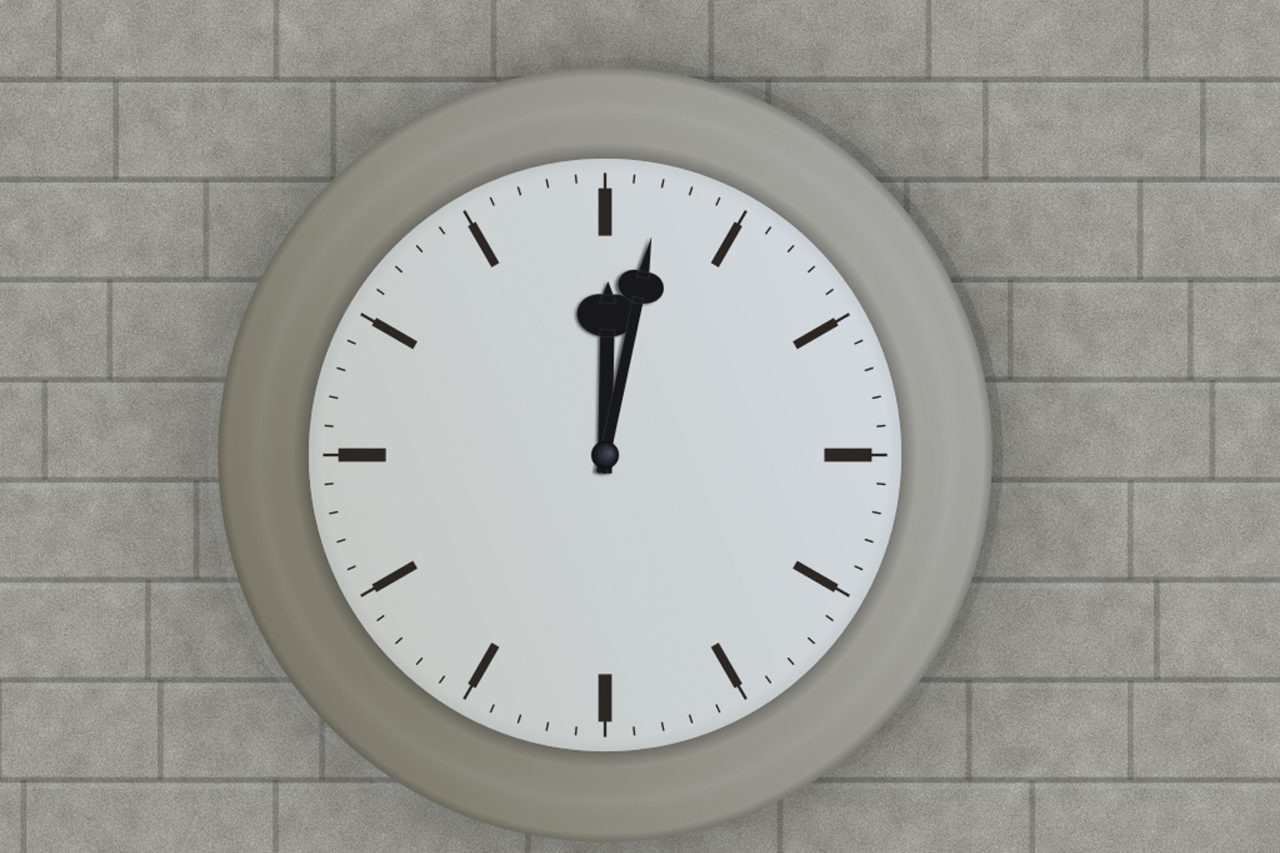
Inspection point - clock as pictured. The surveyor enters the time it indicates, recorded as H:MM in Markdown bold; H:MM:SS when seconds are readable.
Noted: **12:02**
